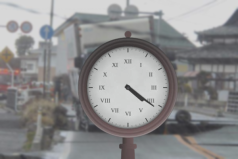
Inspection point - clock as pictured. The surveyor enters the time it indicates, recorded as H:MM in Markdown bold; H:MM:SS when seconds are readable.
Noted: **4:21**
